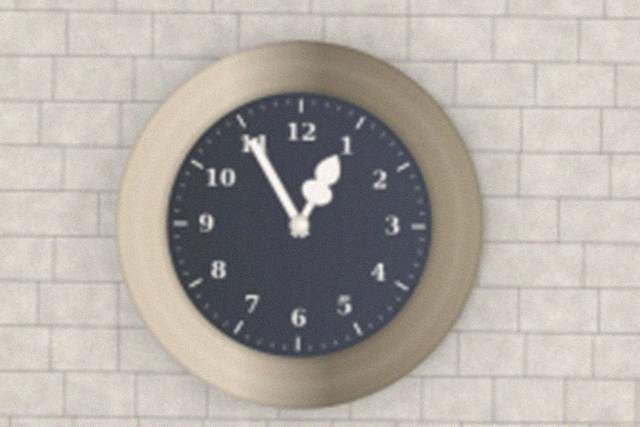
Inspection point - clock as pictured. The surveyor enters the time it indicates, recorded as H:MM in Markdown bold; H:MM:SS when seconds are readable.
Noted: **12:55**
